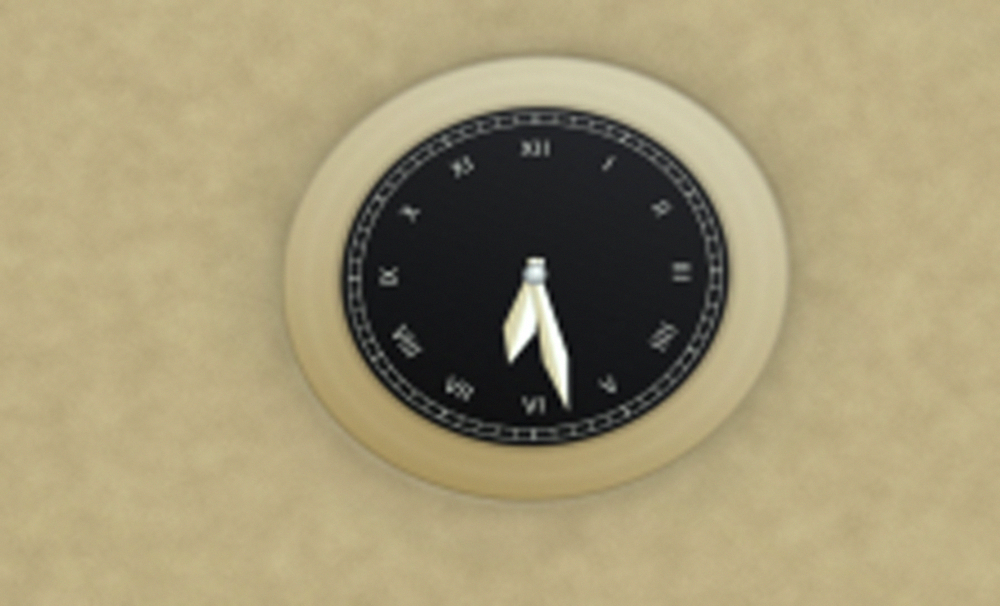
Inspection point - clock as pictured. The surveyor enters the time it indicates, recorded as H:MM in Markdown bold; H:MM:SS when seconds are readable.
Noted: **6:28**
